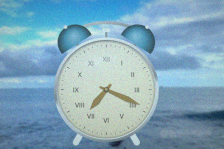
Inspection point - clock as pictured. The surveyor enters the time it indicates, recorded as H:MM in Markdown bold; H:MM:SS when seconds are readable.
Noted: **7:19**
